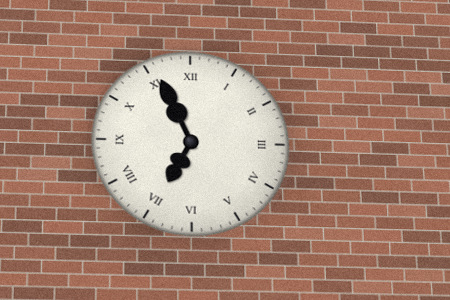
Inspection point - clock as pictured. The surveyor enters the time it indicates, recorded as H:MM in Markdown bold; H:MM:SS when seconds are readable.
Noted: **6:56**
